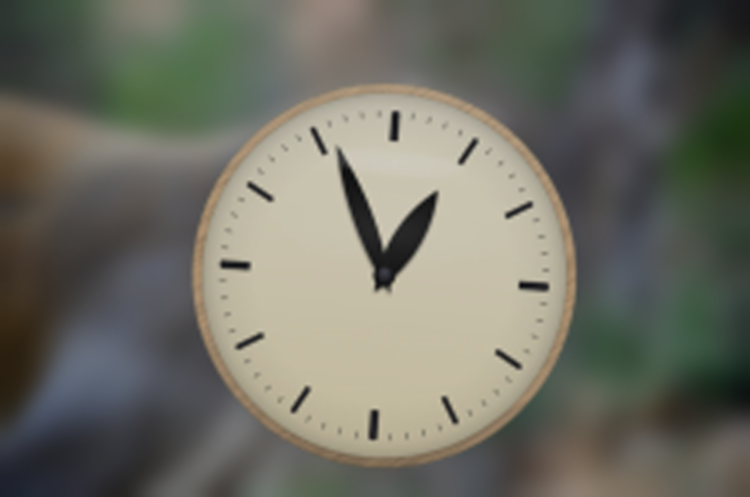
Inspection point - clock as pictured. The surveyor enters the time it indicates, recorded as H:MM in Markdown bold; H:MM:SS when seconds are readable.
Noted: **12:56**
